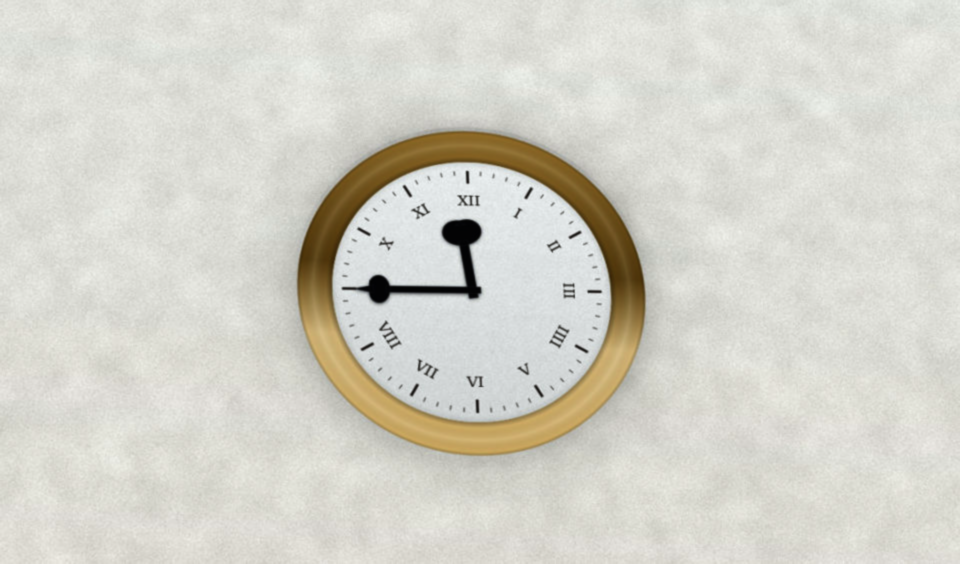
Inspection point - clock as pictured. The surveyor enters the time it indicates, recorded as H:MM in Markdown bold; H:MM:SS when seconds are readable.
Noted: **11:45**
